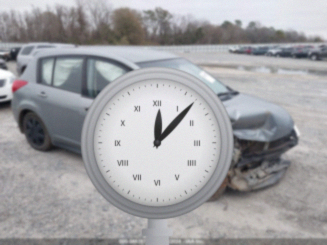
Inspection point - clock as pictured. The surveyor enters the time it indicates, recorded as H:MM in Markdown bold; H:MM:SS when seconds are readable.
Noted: **12:07**
